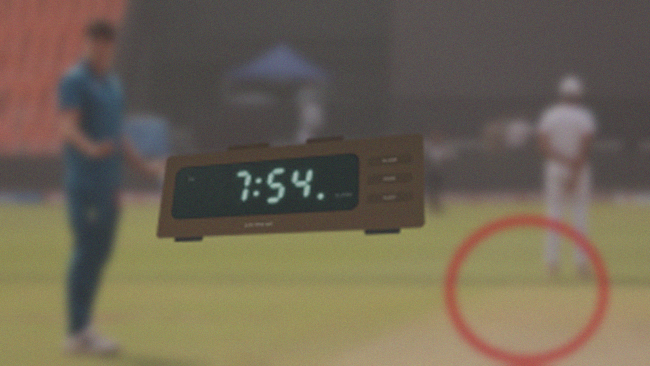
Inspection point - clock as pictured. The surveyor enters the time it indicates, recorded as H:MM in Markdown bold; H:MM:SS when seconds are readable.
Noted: **7:54**
